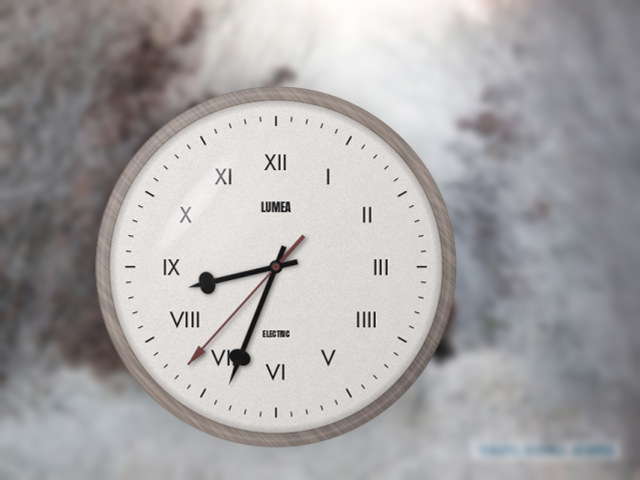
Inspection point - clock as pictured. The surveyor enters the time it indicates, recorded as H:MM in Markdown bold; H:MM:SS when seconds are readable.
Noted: **8:33:37**
